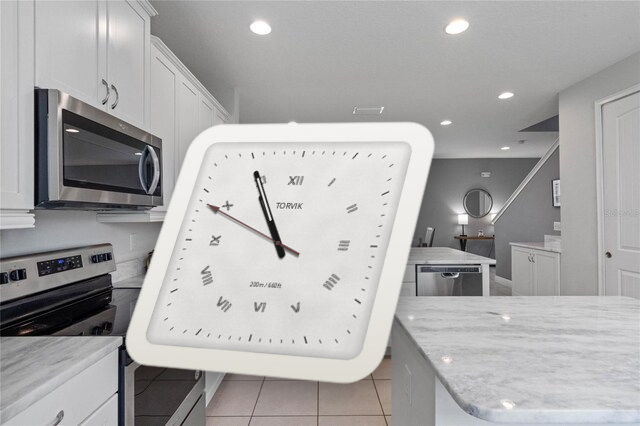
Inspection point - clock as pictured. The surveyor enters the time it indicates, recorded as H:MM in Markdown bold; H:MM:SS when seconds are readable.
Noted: **10:54:49**
